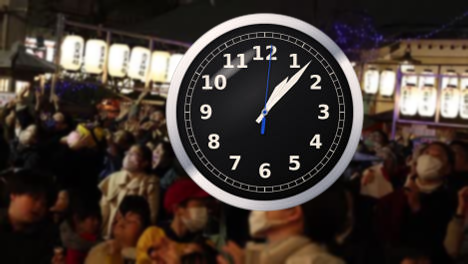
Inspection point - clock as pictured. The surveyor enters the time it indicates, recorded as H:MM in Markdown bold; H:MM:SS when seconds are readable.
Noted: **1:07:01**
